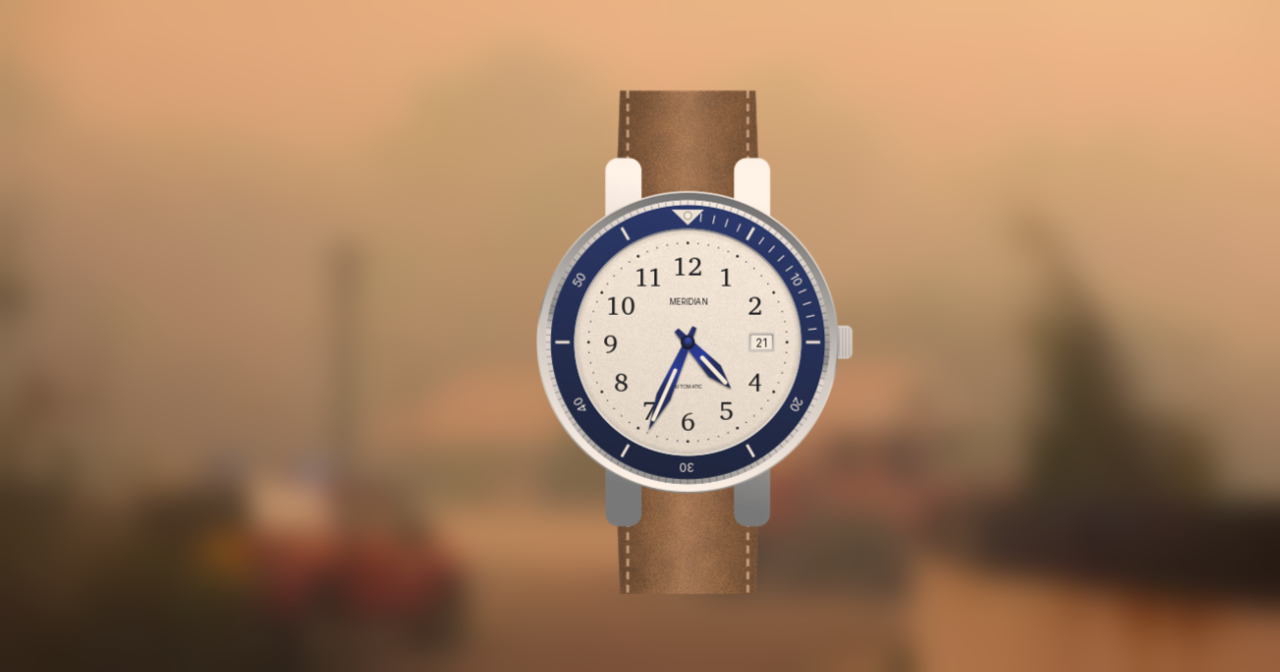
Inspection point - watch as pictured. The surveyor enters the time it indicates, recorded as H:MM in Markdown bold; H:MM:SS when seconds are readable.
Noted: **4:34**
